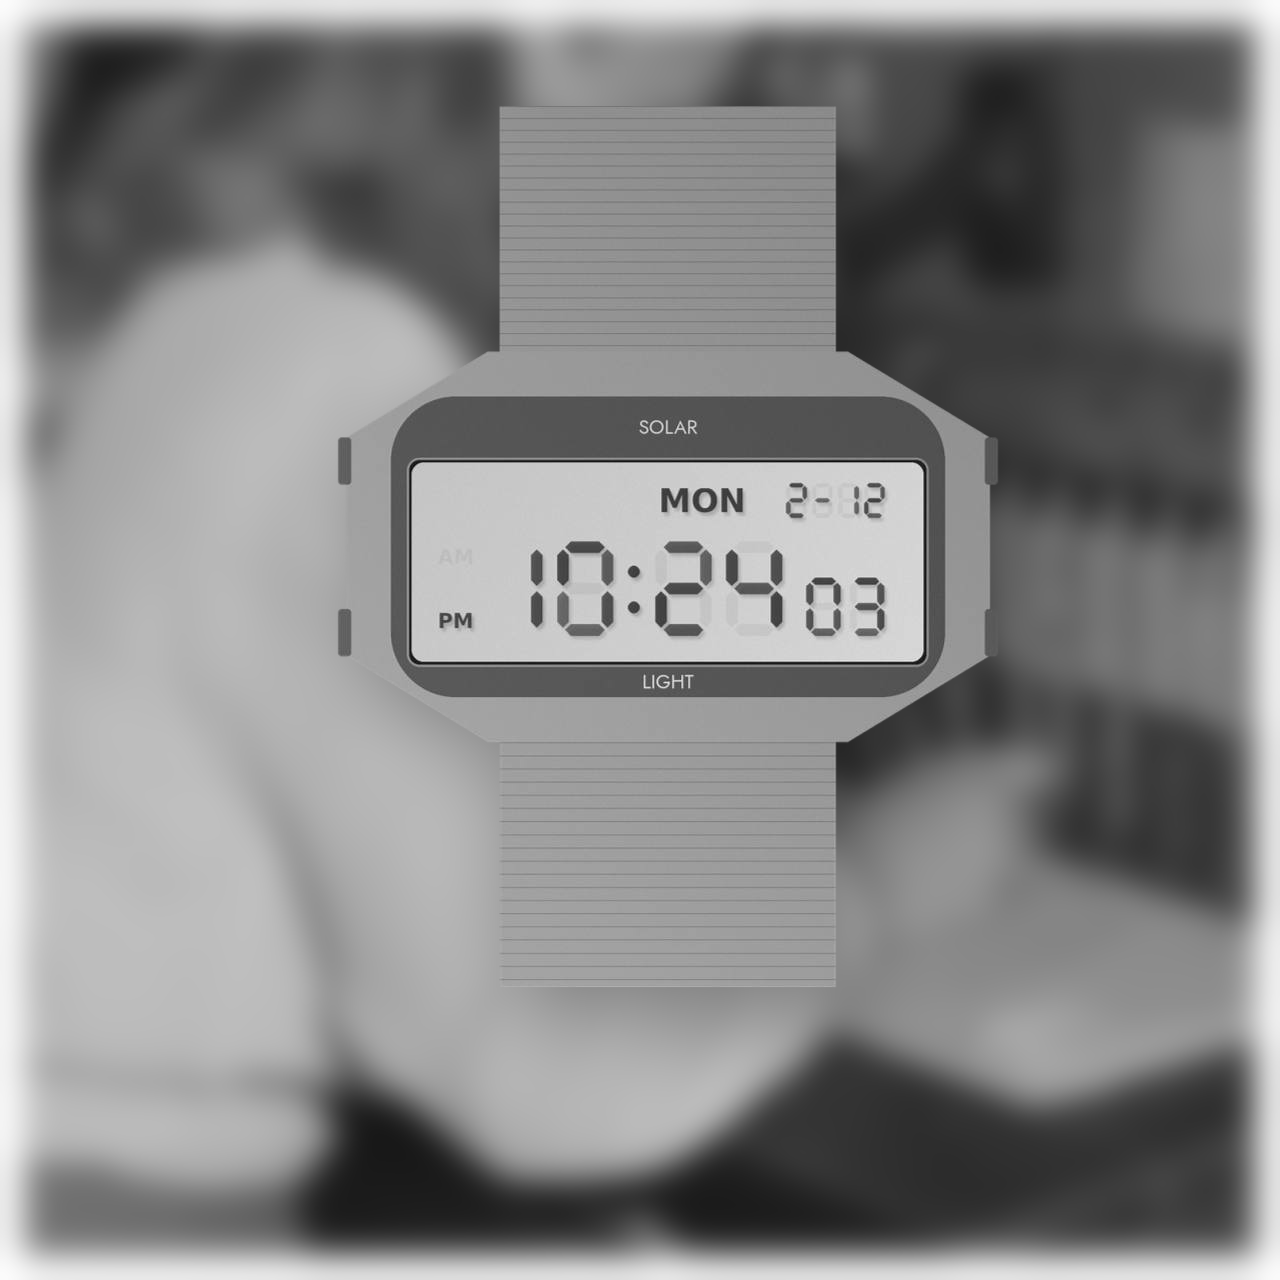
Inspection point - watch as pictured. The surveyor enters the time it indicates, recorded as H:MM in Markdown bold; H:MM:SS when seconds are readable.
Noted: **10:24:03**
